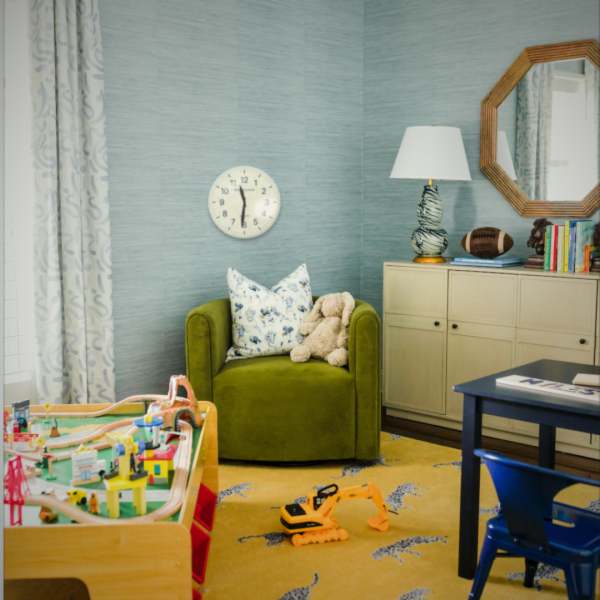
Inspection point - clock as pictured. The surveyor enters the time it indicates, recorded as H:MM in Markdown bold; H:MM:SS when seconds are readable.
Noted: **11:31**
